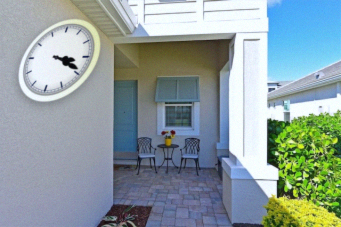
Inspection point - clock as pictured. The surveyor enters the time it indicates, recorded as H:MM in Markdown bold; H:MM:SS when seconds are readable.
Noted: **3:19**
